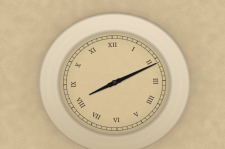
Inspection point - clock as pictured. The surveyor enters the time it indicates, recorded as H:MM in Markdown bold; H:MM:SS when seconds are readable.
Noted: **8:11**
